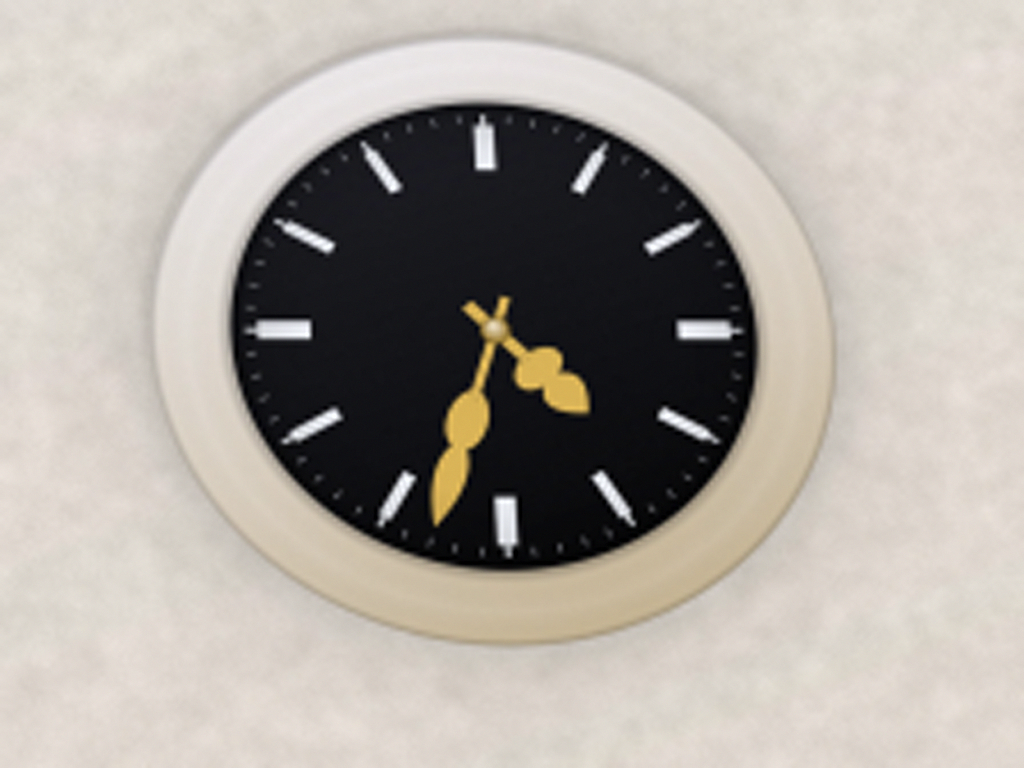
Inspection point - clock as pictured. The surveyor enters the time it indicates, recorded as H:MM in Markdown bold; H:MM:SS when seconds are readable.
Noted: **4:33**
